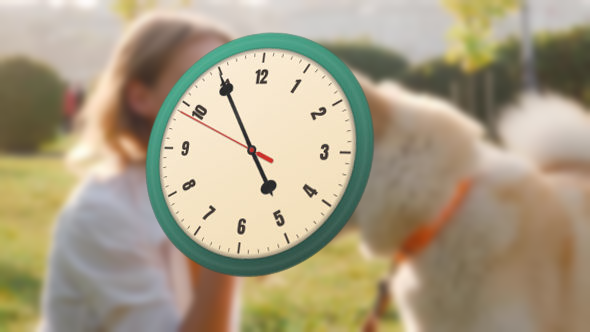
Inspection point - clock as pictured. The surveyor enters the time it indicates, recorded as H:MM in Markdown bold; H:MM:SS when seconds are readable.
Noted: **4:54:49**
